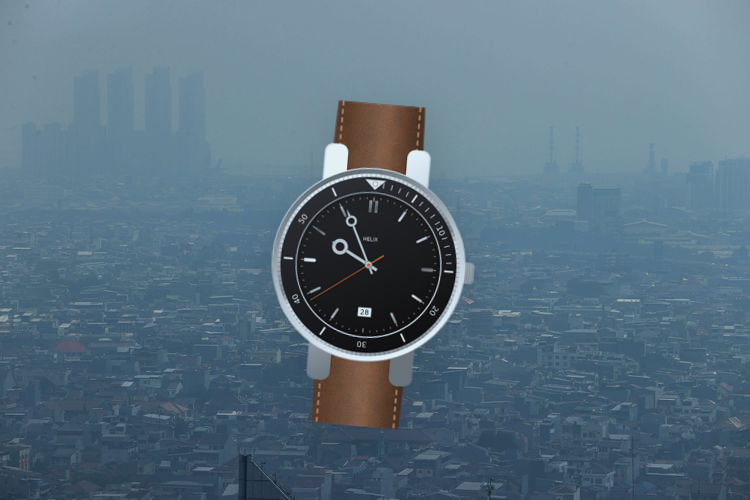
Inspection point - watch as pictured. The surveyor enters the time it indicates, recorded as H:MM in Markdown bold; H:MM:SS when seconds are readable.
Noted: **9:55:39**
